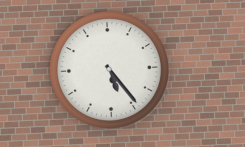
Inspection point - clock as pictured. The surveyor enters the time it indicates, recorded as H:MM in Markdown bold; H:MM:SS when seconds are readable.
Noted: **5:24**
